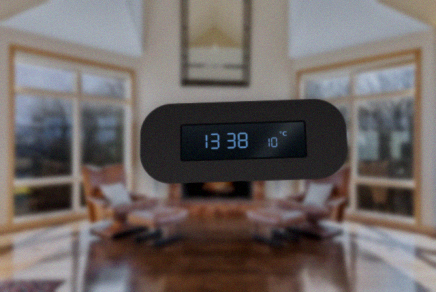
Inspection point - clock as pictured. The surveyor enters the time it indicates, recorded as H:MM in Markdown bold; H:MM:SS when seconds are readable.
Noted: **13:38**
